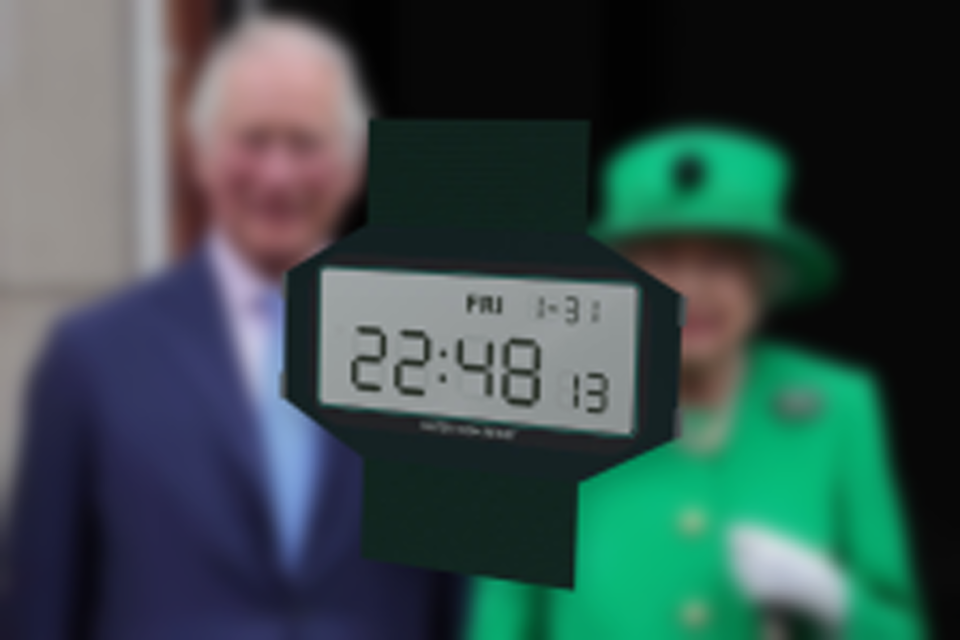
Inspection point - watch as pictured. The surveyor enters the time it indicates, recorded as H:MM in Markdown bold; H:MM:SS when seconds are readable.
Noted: **22:48:13**
